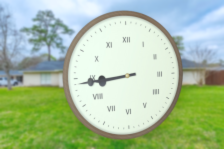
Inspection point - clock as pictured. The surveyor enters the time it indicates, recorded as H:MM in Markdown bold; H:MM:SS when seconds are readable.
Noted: **8:44**
